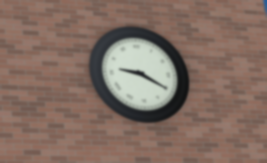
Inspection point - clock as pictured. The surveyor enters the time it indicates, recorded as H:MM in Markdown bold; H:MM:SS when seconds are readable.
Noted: **9:20**
